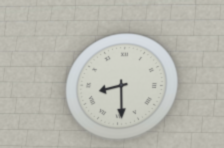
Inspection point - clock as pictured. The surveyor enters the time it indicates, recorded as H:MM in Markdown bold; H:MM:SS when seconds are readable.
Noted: **8:29**
